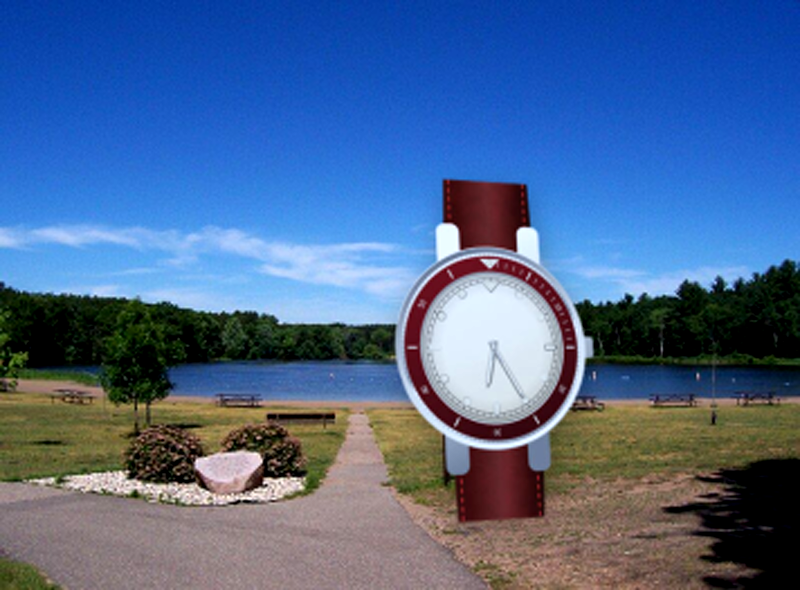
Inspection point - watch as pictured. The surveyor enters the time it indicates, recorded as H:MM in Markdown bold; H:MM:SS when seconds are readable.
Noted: **6:25**
